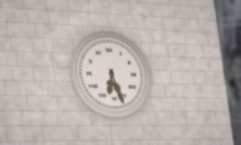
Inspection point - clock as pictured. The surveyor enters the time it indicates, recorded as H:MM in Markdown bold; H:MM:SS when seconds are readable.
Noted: **6:27**
